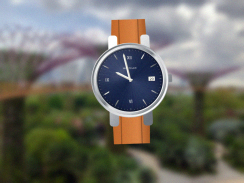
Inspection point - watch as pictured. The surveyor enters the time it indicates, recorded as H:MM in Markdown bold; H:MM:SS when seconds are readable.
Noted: **9:58**
